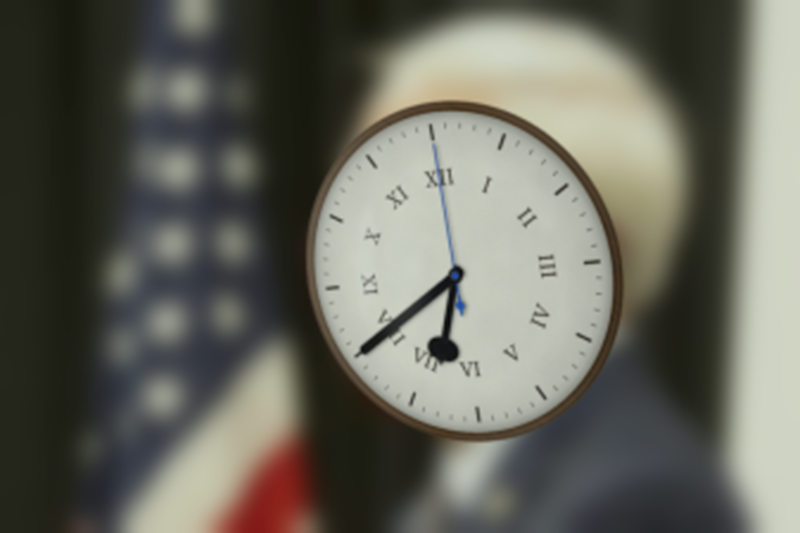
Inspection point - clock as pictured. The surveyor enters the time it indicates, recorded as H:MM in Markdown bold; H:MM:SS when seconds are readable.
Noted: **6:40:00**
